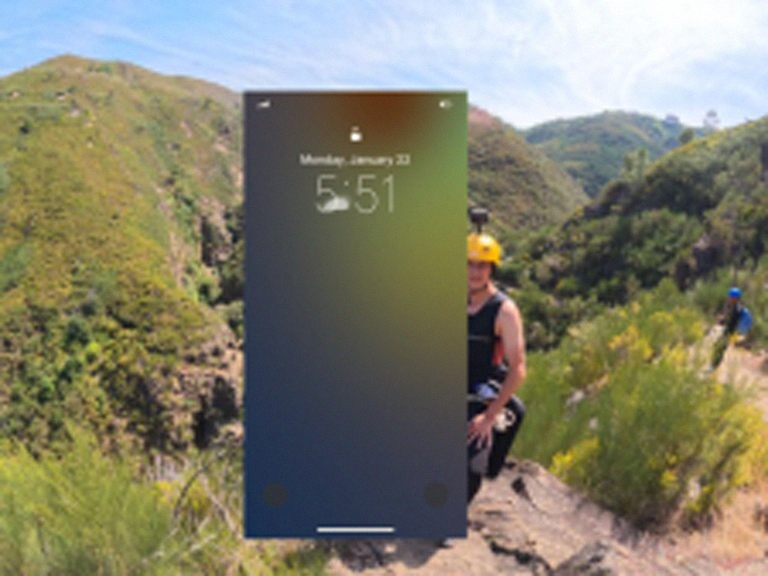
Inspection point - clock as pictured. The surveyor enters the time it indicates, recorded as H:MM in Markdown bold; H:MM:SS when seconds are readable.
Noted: **5:51**
